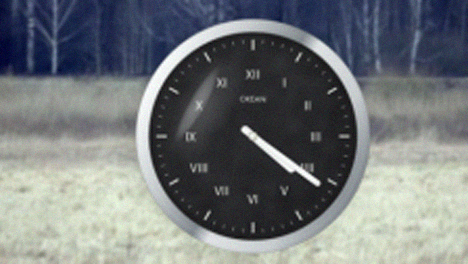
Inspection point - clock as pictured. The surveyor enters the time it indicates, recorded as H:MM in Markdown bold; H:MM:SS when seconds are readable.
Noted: **4:21**
